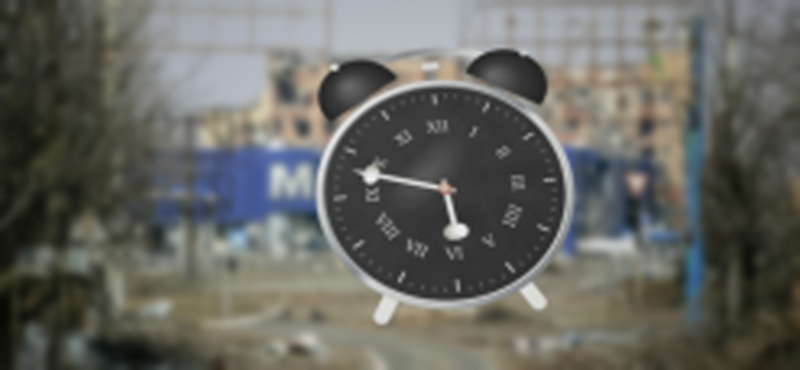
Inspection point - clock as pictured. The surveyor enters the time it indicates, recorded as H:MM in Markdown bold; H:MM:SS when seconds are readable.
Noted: **5:48**
